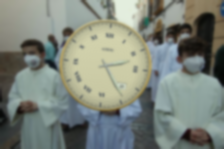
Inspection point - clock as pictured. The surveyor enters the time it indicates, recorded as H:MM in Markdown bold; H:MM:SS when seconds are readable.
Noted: **2:24**
